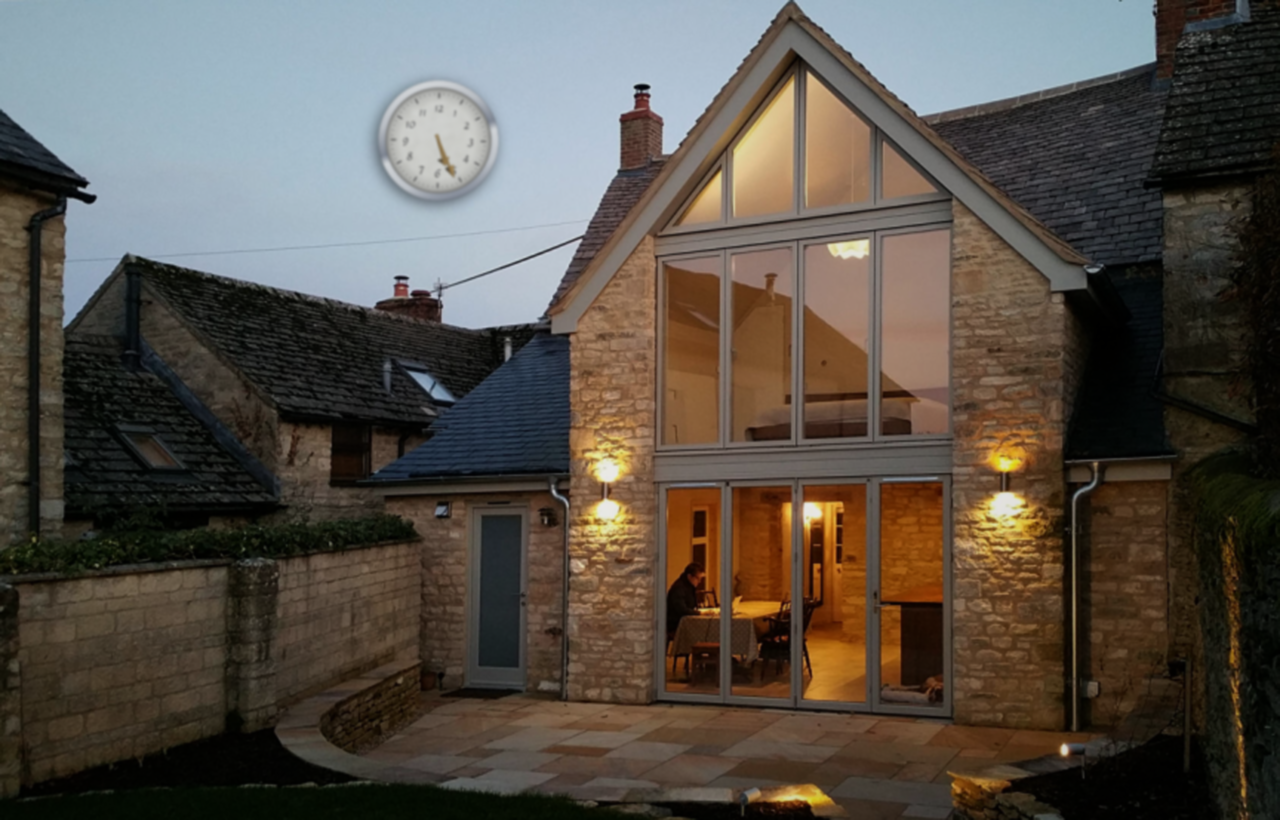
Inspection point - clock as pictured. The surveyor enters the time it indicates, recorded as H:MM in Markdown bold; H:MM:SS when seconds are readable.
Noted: **5:26**
